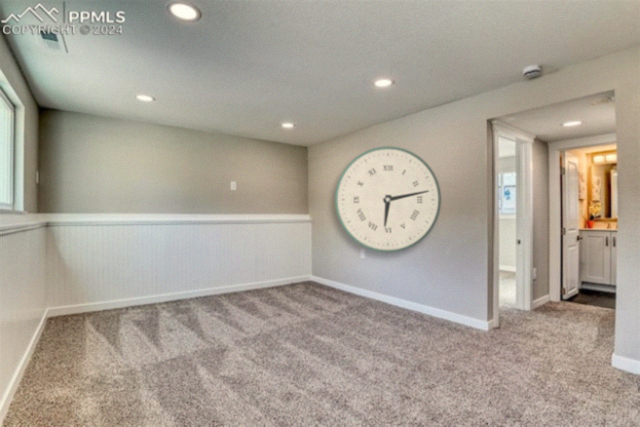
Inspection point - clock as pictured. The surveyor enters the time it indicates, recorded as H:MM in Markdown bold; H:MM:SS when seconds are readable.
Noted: **6:13**
